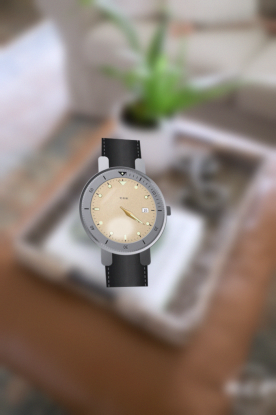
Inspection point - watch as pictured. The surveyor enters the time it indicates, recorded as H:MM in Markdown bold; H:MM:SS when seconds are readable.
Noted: **4:21**
